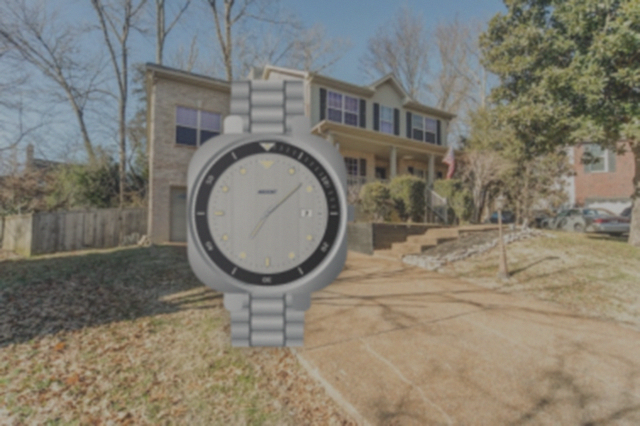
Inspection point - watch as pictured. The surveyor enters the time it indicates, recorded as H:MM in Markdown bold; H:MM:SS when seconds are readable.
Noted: **7:08**
